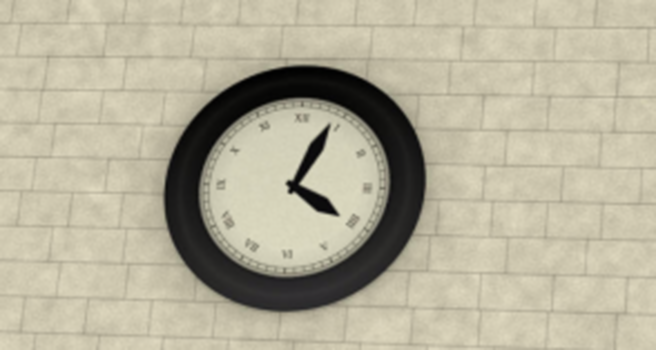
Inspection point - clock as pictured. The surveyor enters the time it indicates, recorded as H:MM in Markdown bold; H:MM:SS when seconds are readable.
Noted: **4:04**
